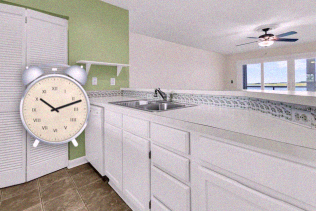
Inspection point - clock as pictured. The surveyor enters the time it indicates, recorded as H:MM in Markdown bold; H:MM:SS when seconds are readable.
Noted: **10:12**
